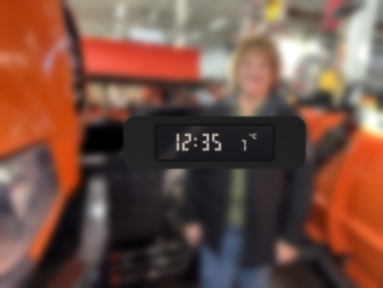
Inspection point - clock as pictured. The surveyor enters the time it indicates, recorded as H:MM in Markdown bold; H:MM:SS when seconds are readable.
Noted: **12:35**
